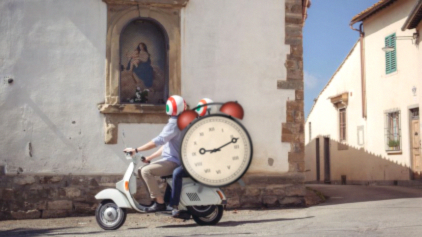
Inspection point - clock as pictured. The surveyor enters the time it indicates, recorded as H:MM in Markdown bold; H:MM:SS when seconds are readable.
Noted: **9:12**
